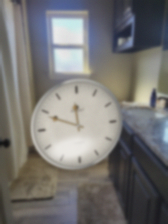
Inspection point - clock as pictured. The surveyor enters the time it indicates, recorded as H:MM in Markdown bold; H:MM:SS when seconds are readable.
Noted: **11:49**
